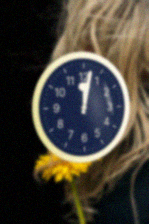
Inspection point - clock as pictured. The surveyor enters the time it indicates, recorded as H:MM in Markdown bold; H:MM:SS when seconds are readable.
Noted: **12:02**
